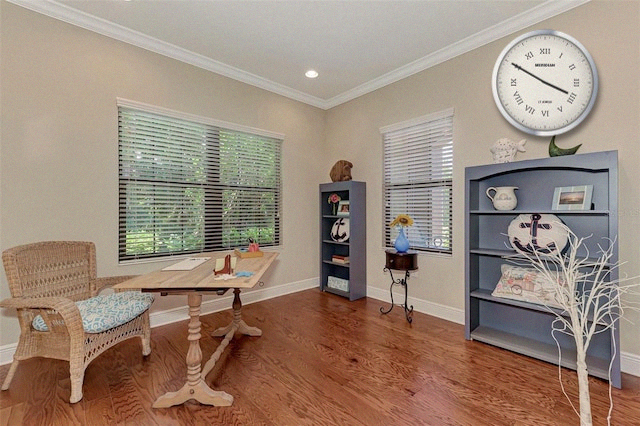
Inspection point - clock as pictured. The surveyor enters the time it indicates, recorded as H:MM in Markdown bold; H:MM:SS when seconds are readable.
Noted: **3:50**
